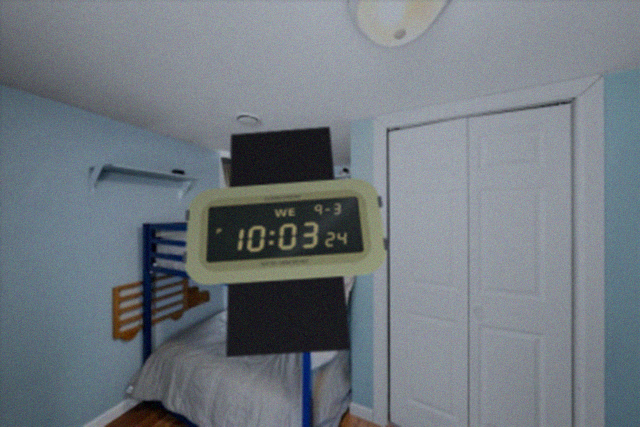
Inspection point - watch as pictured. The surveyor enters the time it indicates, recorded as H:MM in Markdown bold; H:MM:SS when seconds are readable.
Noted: **10:03:24**
